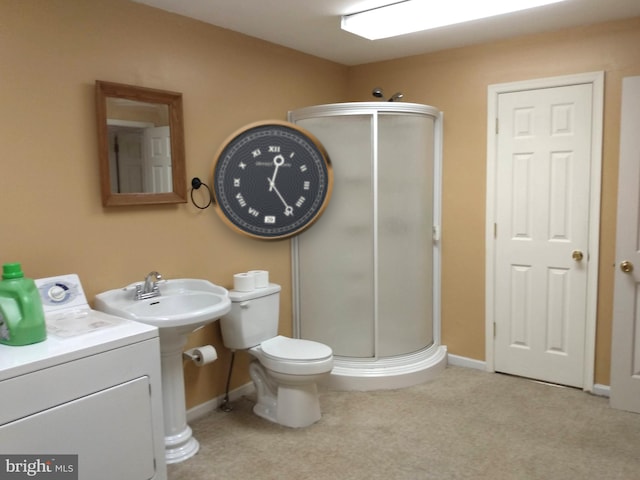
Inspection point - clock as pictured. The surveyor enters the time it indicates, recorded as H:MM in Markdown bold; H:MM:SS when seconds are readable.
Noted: **12:24**
